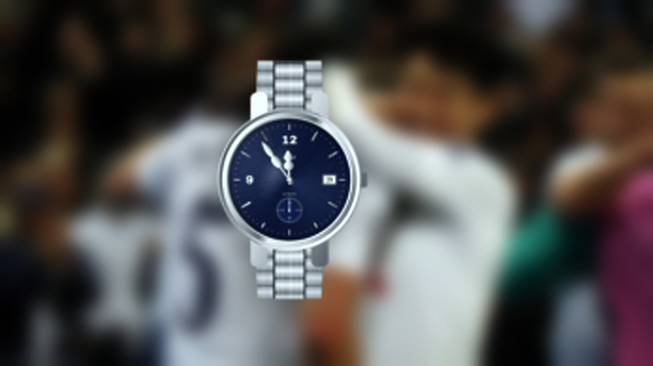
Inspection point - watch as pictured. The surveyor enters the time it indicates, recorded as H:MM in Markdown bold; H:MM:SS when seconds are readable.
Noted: **11:54**
